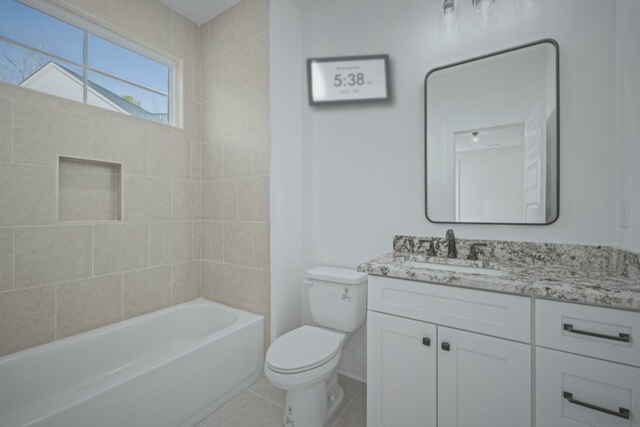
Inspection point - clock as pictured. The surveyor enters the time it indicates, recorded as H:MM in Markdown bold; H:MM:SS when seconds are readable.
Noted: **5:38**
